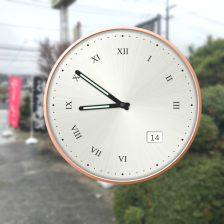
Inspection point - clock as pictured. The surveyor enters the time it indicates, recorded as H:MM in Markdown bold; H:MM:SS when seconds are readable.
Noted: **8:51**
